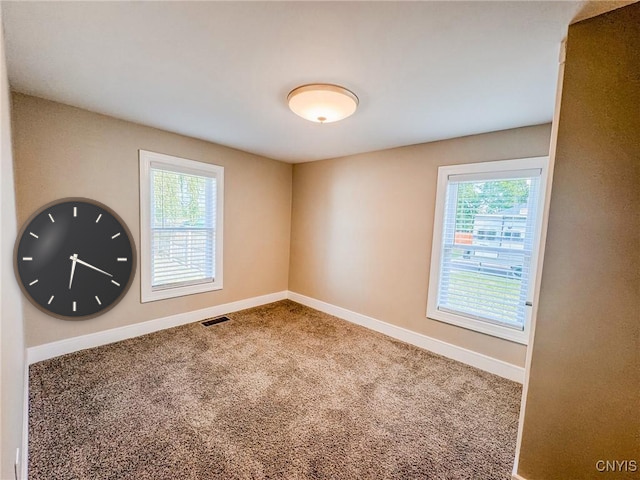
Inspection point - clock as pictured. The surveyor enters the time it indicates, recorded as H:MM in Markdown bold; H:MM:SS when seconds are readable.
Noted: **6:19**
